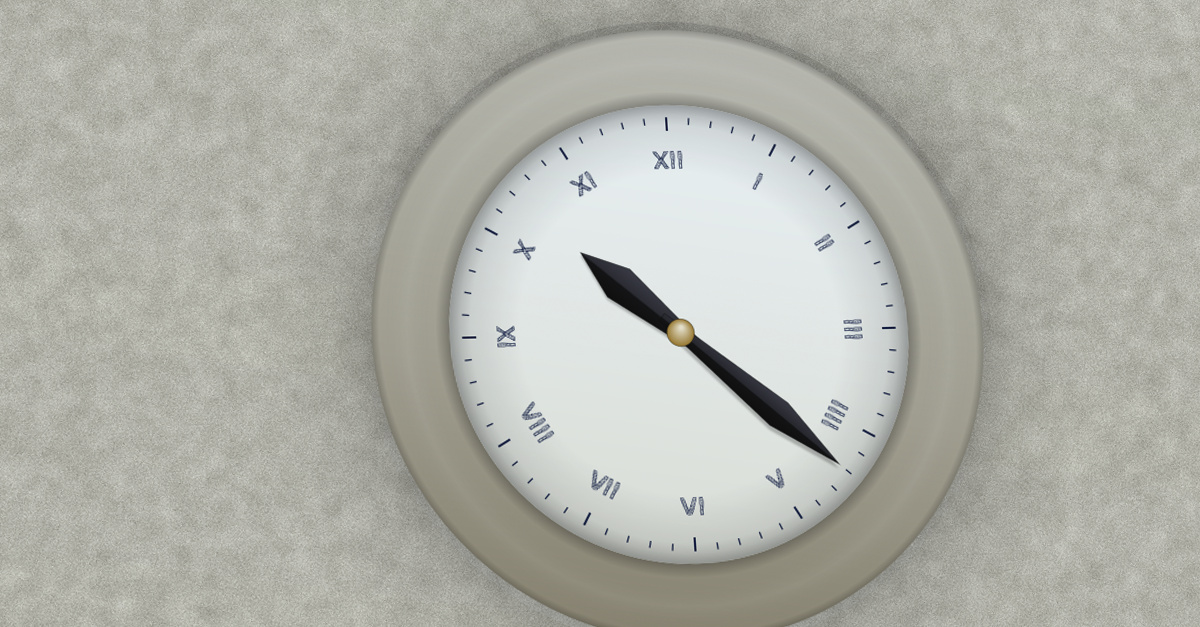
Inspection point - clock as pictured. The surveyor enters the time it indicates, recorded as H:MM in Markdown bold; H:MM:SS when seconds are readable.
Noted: **10:22**
